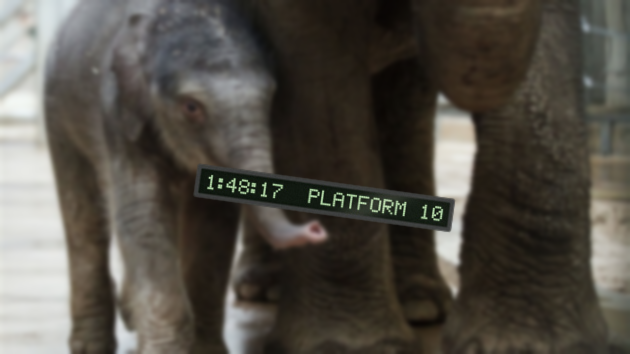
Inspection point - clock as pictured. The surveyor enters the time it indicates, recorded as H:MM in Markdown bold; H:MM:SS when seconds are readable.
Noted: **1:48:17**
